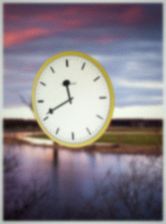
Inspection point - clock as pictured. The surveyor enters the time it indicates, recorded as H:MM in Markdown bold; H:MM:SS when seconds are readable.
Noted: **11:41**
